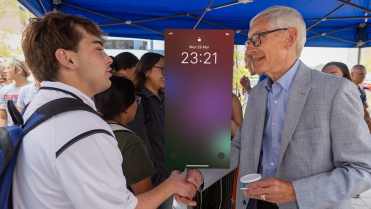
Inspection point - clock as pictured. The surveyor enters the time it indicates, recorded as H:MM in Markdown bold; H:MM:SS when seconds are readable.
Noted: **23:21**
